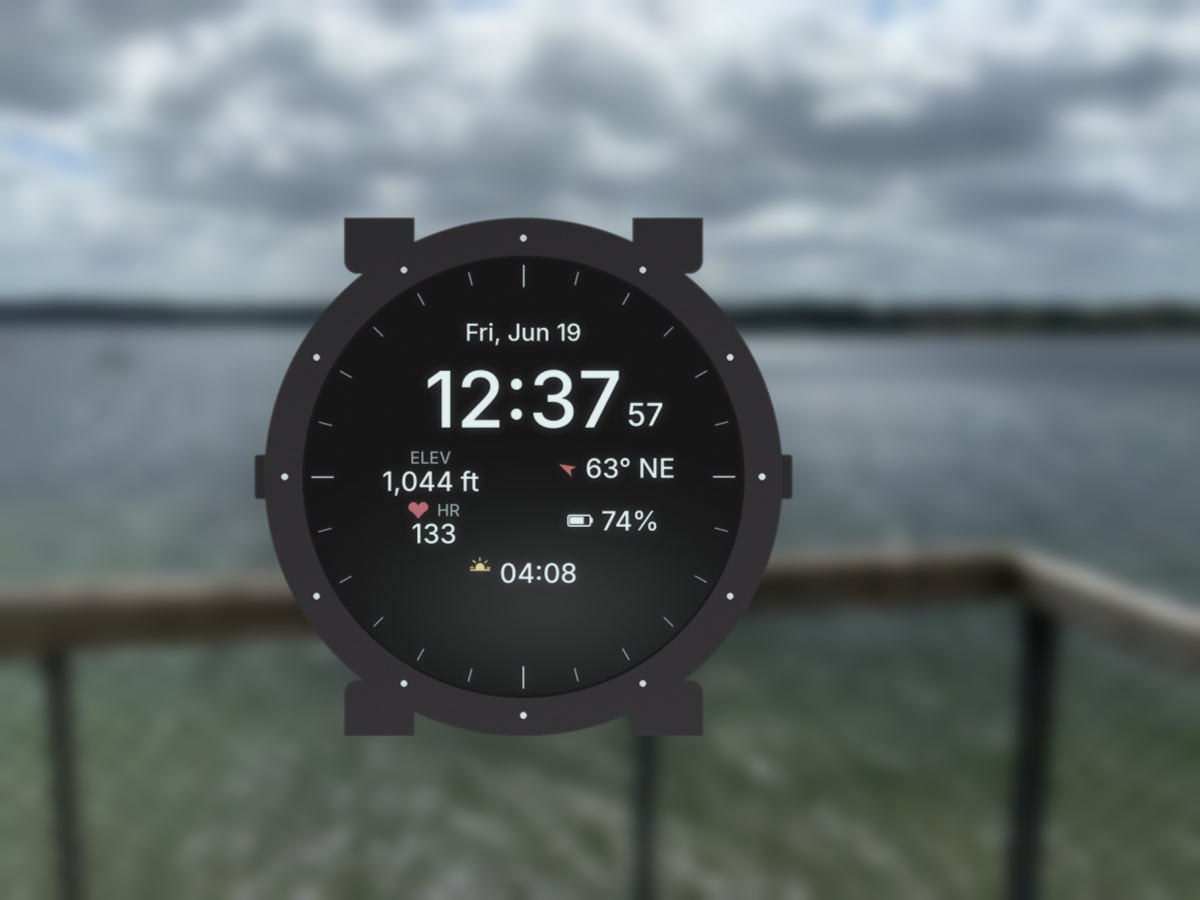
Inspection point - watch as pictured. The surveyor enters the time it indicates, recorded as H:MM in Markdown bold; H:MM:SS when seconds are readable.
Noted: **12:37:57**
